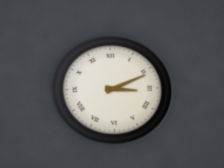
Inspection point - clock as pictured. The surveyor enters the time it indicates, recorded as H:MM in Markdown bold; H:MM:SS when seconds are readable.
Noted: **3:11**
